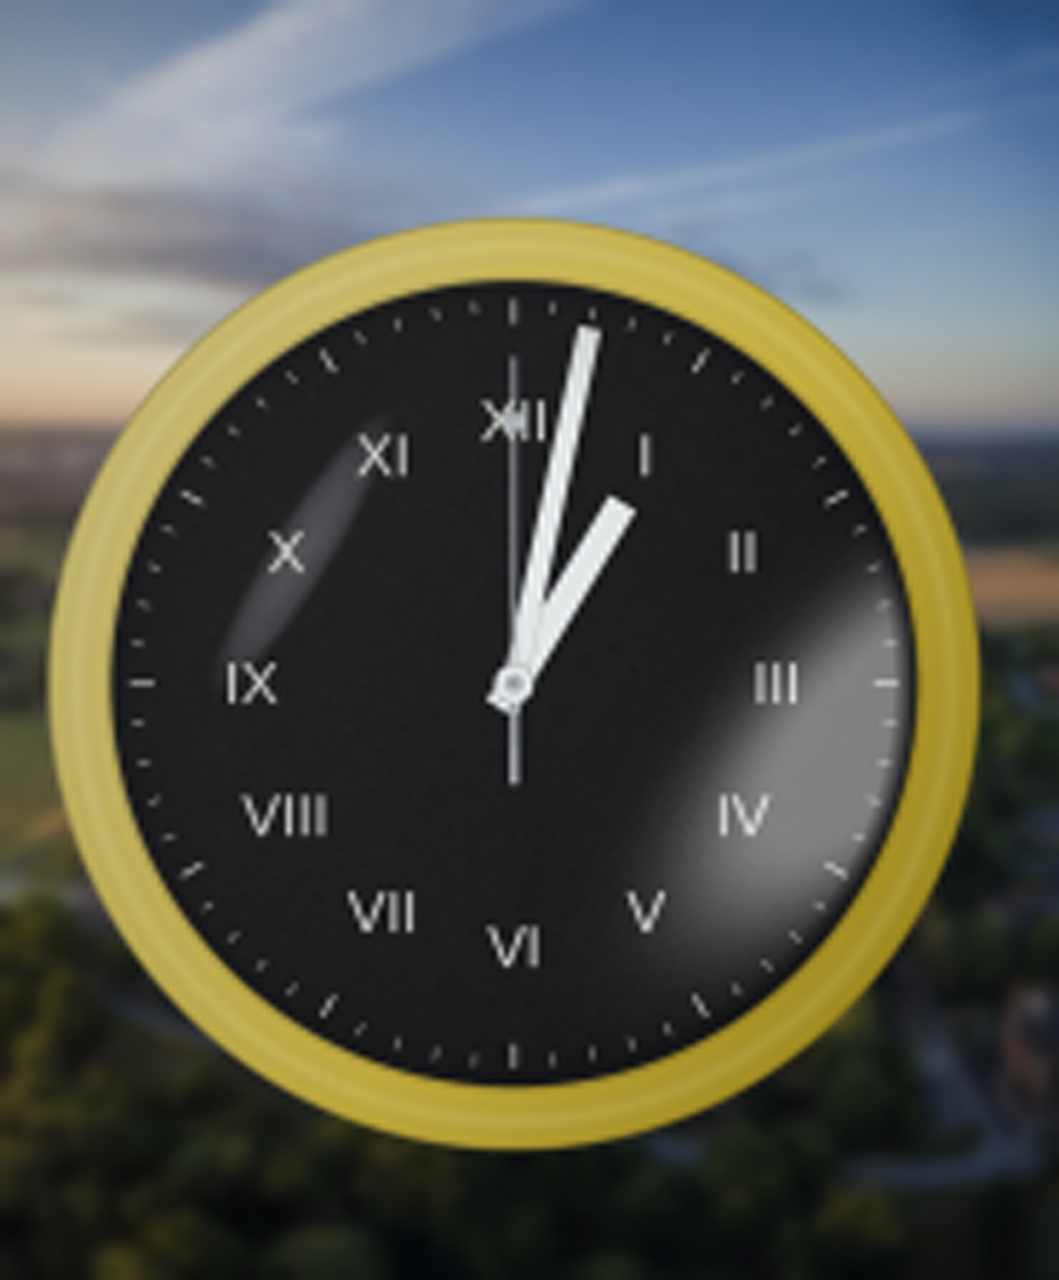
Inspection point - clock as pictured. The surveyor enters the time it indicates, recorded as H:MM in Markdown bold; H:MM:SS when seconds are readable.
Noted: **1:02:00**
